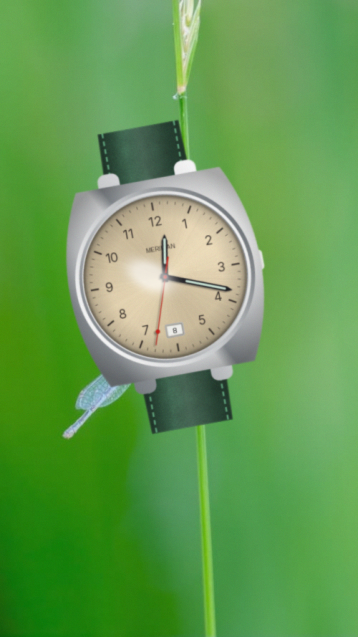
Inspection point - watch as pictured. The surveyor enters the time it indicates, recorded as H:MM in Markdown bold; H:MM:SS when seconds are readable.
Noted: **12:18:33**
